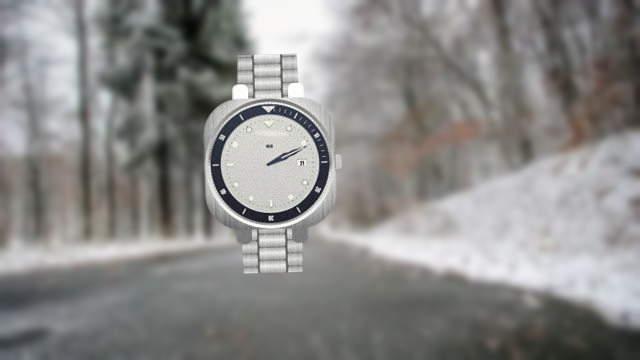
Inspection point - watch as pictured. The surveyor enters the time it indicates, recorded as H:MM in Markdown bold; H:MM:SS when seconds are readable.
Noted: **2:11**
